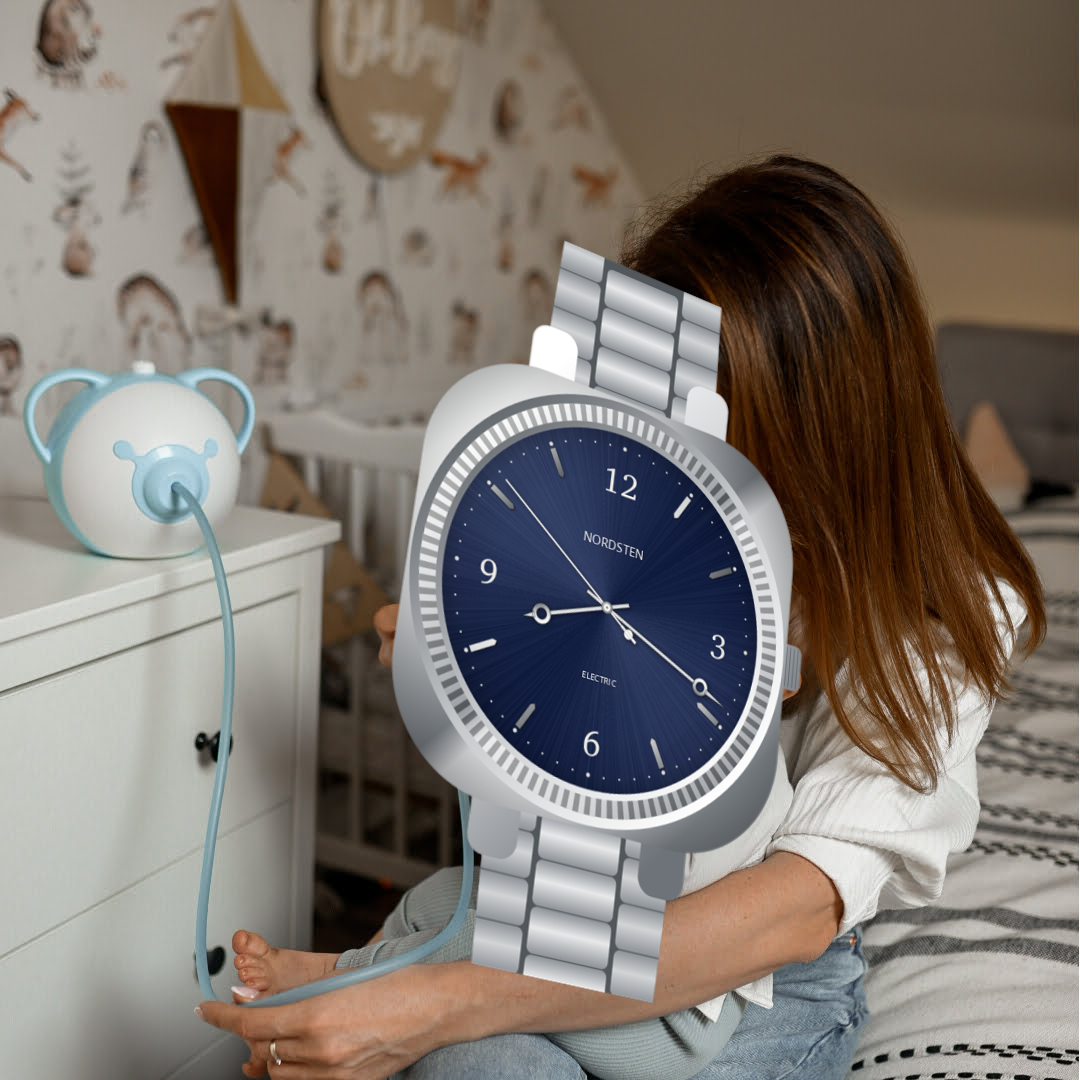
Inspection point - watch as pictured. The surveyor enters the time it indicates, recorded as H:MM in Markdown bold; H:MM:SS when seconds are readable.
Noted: **8:18:51**
